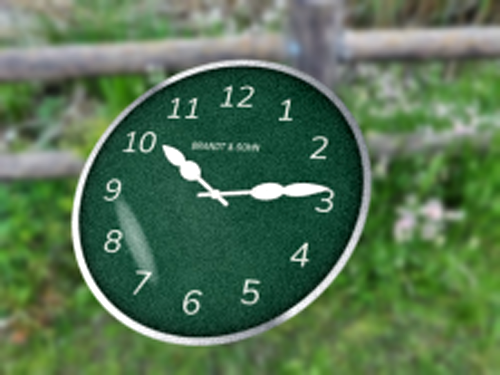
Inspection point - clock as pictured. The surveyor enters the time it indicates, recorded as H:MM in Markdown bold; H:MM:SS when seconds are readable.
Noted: **10:14**
